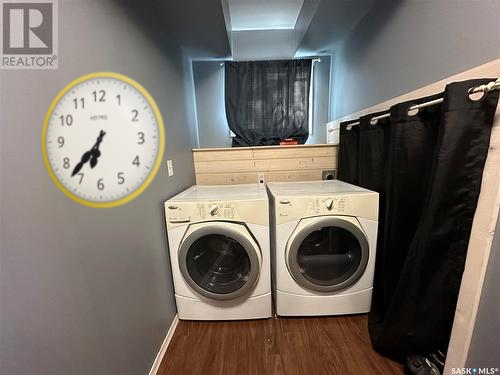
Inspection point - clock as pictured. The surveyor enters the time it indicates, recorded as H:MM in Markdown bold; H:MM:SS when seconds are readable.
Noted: **6:37**
